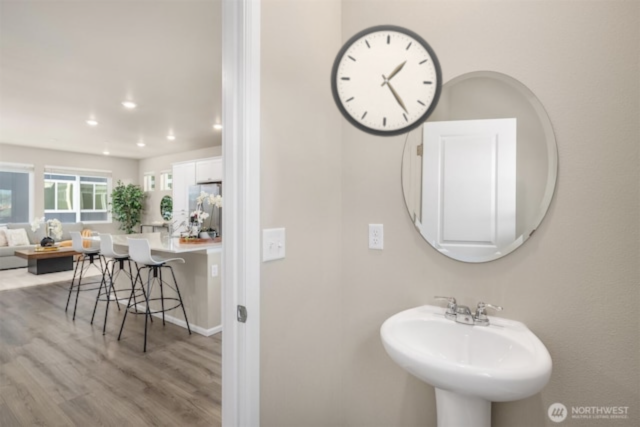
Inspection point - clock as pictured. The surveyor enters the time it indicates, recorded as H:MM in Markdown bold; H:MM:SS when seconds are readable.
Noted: **1:24**
